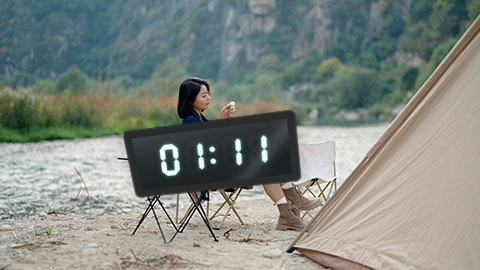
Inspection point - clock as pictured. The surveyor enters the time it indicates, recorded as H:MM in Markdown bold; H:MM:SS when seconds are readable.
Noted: **1:11**
